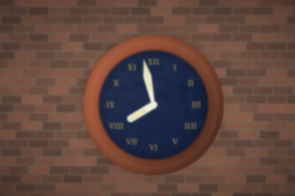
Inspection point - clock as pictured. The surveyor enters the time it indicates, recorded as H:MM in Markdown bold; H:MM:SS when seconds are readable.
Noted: **7:58**
